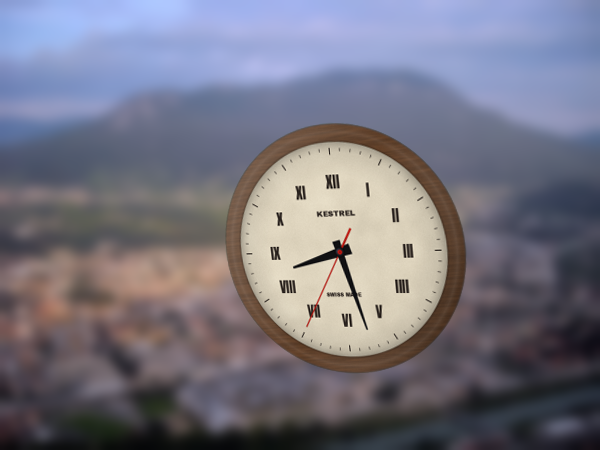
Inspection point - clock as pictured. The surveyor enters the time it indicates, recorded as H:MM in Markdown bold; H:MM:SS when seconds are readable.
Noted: **8:27:35**
